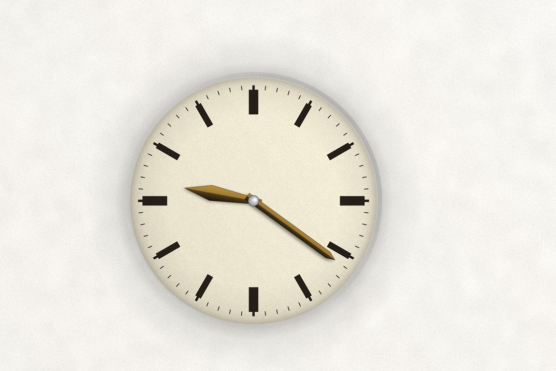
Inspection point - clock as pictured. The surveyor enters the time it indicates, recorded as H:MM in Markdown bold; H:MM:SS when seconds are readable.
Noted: **9:21**
